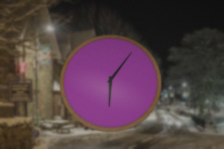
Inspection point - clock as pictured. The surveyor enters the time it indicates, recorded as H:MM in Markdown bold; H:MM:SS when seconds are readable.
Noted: **6:06**
